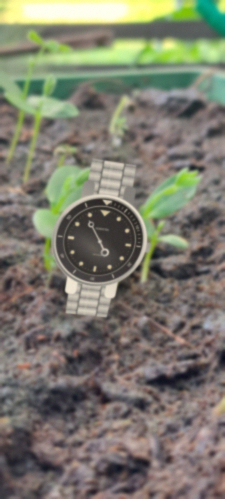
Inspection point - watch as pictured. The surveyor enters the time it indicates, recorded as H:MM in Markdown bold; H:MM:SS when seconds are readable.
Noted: **4:54**
